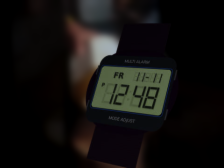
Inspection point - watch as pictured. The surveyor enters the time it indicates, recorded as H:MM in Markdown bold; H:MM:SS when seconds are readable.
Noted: **12:48**
